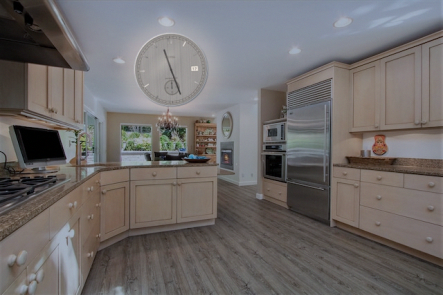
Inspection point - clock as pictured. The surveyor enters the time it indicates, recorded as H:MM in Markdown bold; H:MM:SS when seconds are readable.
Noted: **11:27**
